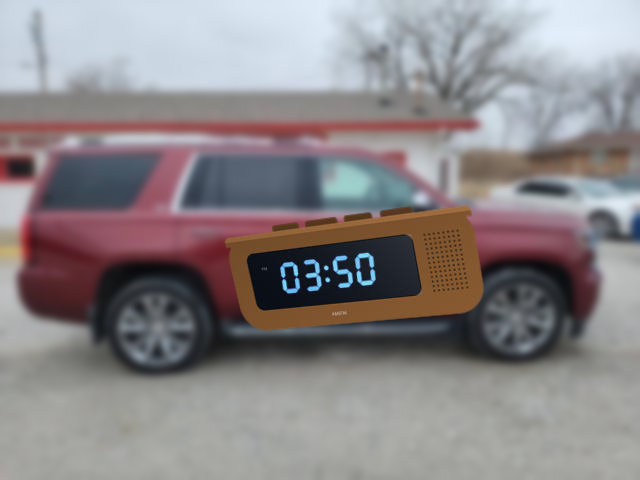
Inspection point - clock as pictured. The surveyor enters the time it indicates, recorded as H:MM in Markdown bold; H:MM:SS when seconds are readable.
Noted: **3:50**
